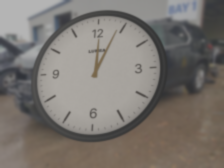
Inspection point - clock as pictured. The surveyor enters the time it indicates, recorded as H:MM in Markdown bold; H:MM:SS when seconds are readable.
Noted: **12:04**
